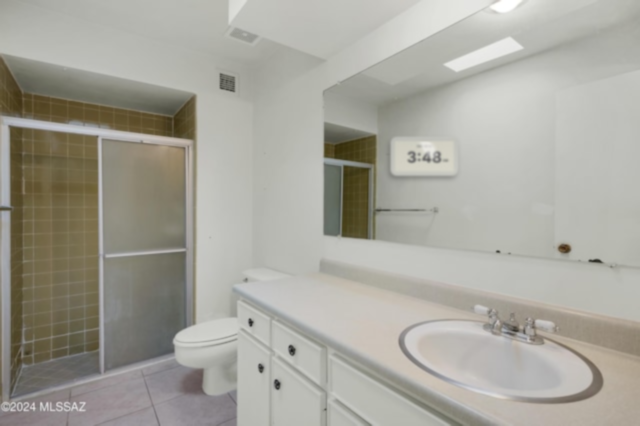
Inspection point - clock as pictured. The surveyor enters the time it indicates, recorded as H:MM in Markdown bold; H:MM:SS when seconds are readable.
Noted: **3:48**
